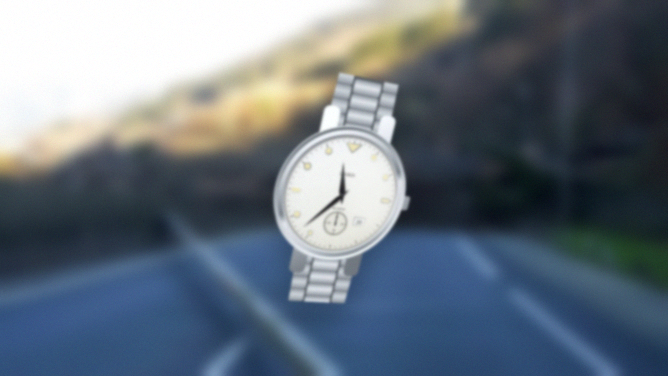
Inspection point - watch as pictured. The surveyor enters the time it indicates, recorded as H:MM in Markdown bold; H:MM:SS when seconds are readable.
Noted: **11:37**
